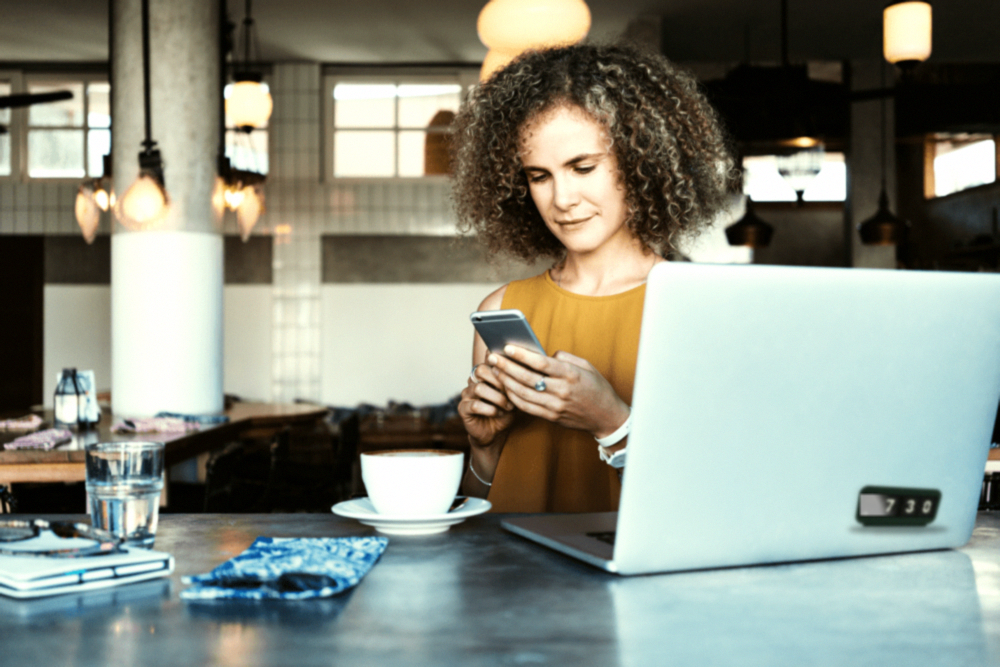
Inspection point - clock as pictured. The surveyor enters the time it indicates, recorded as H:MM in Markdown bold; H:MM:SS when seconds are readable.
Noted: **7:30**
